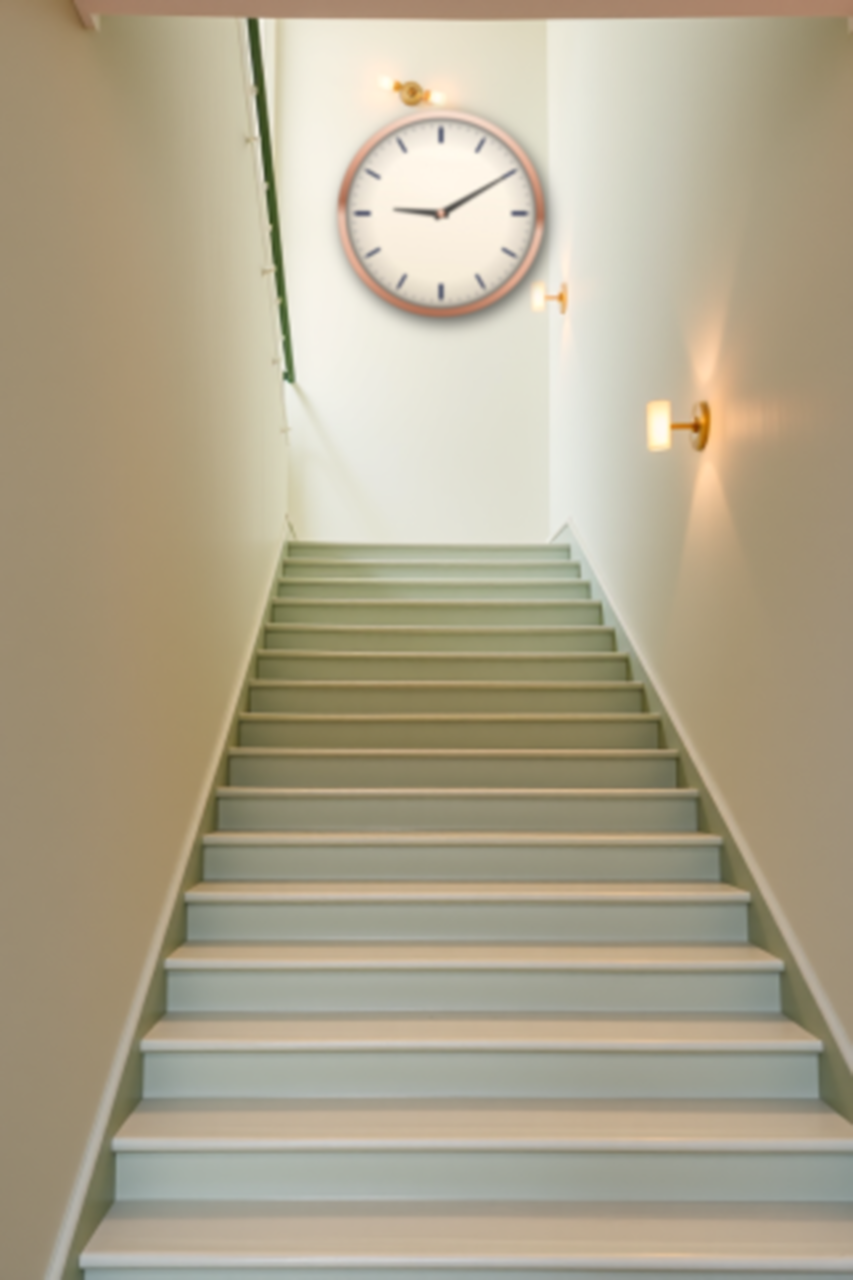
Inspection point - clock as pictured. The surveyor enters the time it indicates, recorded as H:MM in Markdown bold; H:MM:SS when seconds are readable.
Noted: **9:10**
